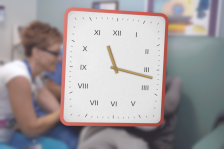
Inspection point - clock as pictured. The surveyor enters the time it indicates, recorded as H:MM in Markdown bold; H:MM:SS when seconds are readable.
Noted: **11:17**
